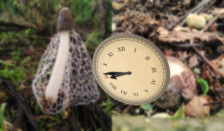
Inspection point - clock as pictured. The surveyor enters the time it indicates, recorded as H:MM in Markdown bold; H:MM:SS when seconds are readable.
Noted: **8:46**
